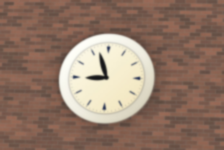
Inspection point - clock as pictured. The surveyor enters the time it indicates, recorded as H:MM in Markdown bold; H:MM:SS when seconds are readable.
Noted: **8:57**
